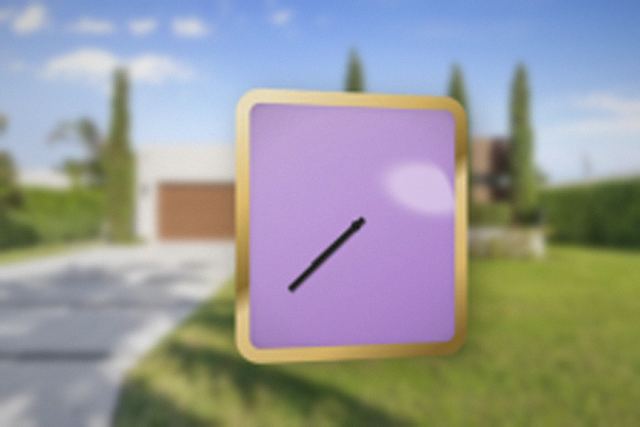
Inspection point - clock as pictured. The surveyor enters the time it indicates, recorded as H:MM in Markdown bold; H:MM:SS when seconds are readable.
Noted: **7:38**
